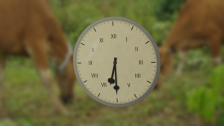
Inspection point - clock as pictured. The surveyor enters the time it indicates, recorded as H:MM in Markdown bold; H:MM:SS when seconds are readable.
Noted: **6:30**
